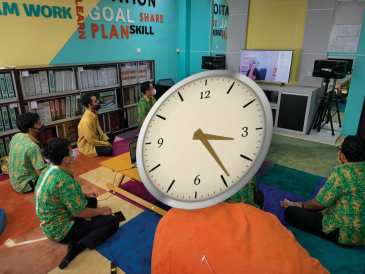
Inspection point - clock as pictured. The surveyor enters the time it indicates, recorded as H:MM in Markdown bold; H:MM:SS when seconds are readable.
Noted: **3:24**
